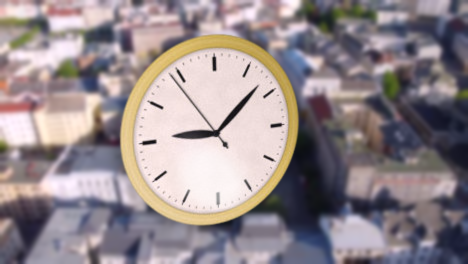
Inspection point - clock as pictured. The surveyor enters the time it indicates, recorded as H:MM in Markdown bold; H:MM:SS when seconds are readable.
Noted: **9:07:54**
